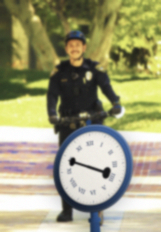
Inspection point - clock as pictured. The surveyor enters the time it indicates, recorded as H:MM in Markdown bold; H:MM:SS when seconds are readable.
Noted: **3:49**
